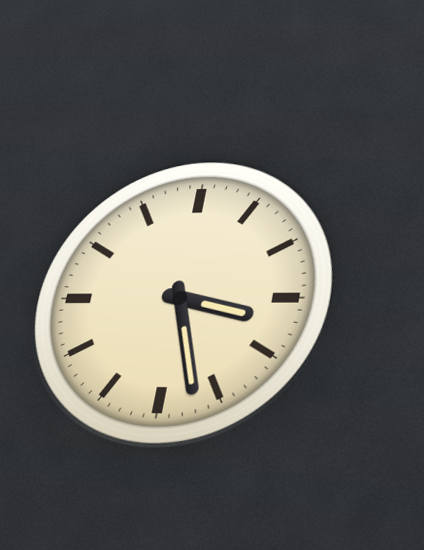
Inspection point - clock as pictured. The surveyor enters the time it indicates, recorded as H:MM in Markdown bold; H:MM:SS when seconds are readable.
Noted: **3:27**
